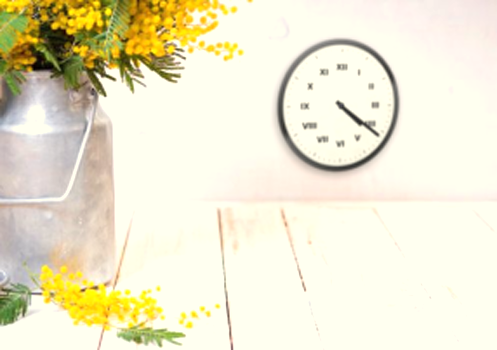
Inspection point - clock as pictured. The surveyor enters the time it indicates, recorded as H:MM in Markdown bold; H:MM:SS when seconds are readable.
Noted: **4:21**
